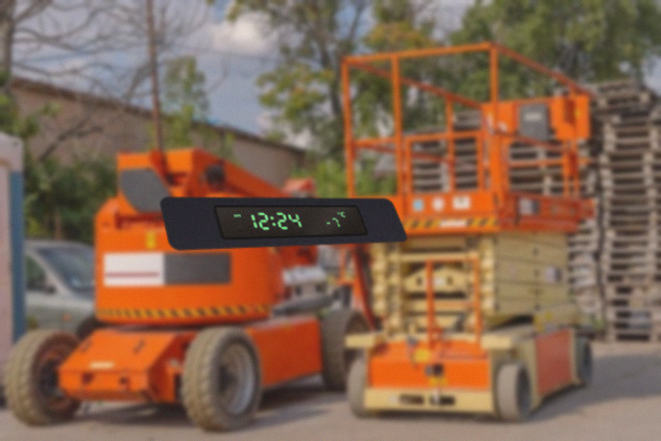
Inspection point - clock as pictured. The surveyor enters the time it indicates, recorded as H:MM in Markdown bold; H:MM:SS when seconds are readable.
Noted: **12:24**
